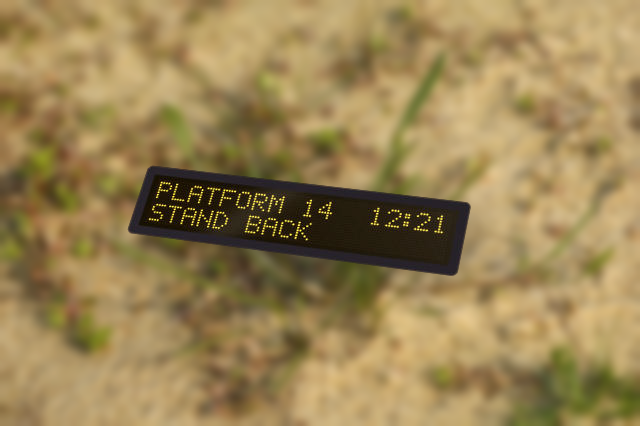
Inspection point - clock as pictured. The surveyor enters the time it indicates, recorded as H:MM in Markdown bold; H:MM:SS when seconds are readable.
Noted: **12:21**
